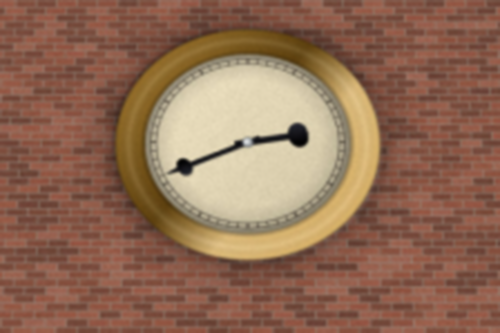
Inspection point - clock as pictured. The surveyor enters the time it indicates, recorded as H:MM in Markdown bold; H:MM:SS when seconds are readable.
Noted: **2:41**
